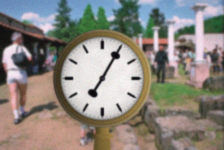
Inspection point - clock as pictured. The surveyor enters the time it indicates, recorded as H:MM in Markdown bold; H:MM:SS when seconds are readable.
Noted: **7:05**
